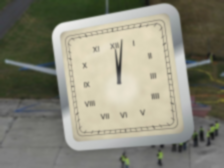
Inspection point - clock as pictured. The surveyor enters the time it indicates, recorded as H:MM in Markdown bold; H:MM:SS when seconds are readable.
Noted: **12:02**
